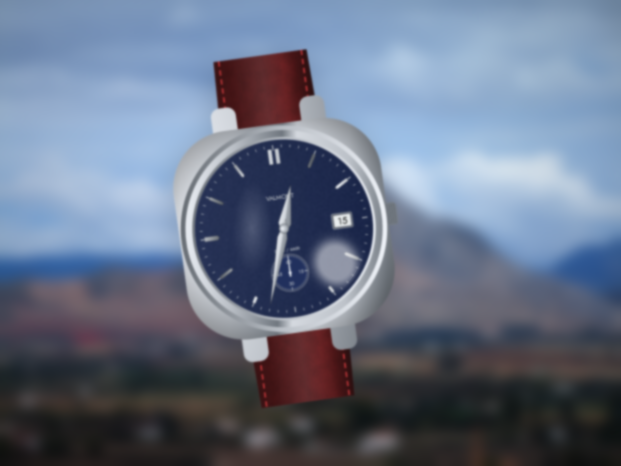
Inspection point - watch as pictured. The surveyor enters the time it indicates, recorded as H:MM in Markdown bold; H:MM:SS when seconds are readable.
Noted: **12:33**
